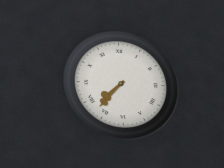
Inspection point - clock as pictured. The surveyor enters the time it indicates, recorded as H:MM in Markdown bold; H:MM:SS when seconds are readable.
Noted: **7:37**
